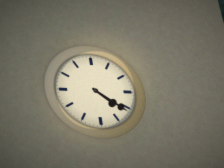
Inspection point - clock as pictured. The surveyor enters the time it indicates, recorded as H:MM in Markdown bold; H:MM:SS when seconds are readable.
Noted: **4:21**
